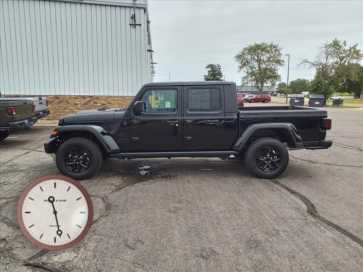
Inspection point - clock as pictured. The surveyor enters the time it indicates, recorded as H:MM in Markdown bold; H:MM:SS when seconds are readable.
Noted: **11:28**
